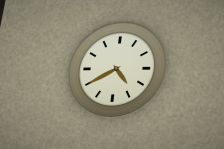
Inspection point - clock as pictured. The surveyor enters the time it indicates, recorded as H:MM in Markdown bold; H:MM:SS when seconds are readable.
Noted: **4:40**
